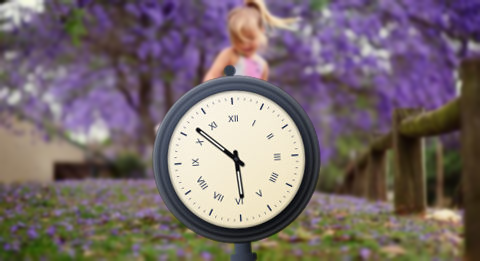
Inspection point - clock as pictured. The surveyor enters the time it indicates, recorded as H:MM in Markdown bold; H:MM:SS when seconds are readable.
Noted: **5:52**
